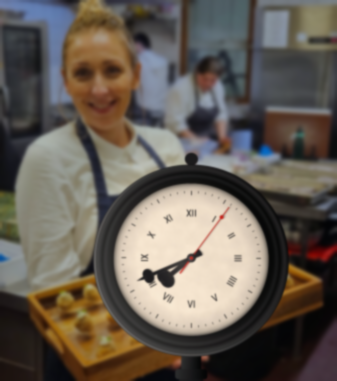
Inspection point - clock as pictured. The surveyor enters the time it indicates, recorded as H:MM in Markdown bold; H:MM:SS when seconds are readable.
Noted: **7:41:06**
